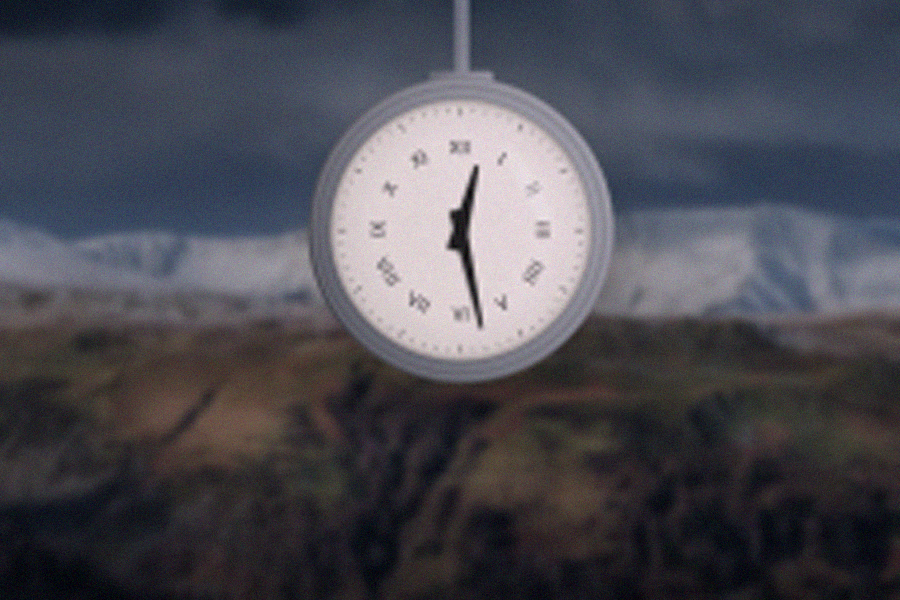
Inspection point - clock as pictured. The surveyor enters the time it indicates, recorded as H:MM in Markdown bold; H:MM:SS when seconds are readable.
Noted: **12:28**
